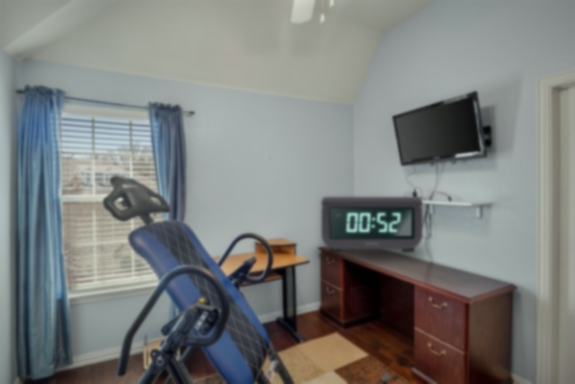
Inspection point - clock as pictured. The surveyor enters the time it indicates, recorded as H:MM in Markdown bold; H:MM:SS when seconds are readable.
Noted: **0:52**
